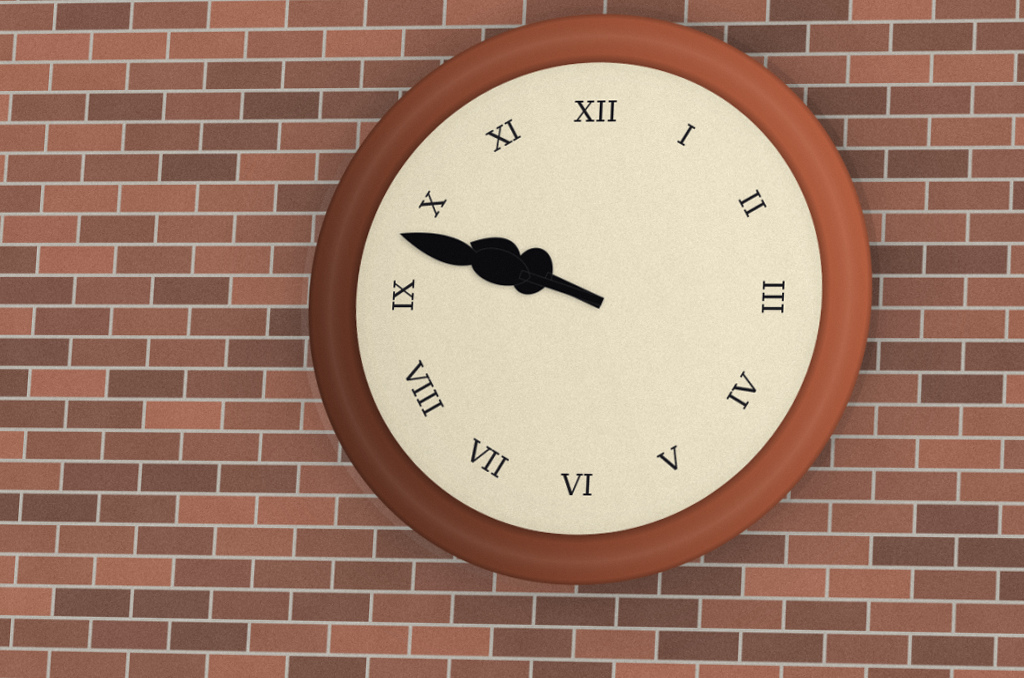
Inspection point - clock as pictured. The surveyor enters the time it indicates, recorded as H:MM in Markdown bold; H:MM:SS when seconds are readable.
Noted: **9:48**
